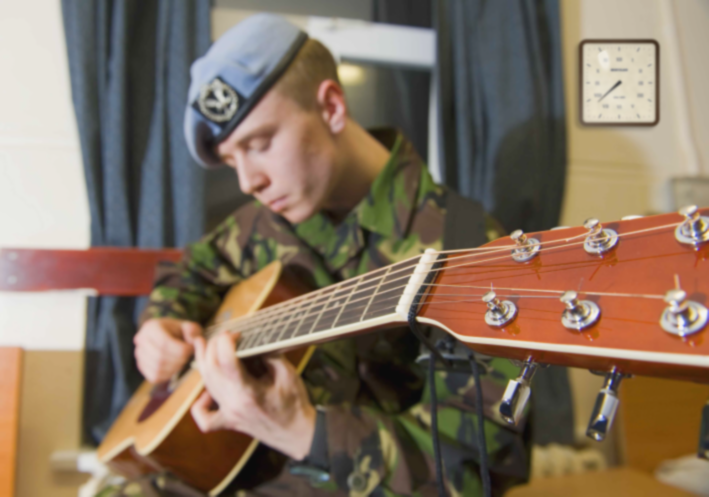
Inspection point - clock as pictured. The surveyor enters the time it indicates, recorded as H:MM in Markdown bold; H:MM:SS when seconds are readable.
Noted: **7:38**
